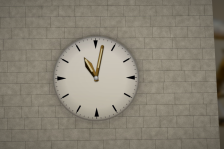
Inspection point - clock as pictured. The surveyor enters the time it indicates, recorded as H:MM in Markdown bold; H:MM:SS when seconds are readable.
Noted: **11:02**
